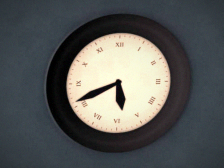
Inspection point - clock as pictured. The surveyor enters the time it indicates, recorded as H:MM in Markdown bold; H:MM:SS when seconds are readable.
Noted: **5:41**
